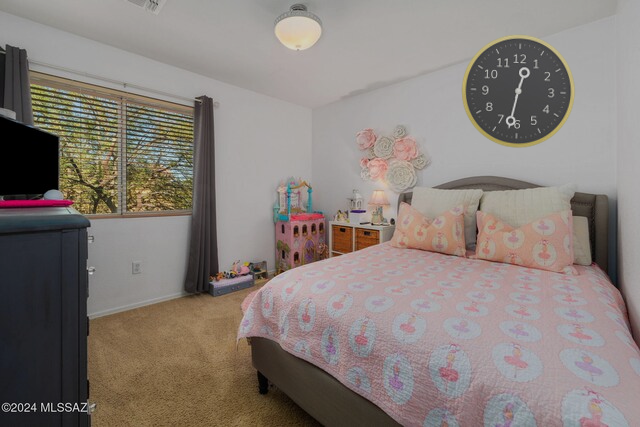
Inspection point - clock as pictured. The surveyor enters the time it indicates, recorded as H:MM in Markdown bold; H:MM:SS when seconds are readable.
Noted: **12:32**
